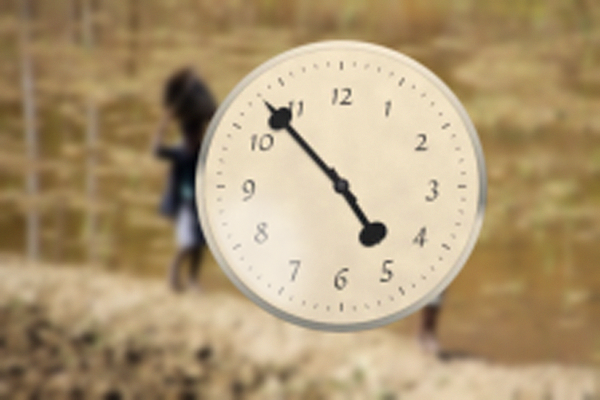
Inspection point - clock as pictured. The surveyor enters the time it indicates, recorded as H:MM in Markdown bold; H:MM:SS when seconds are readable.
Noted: **4:53**
